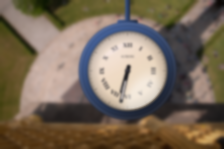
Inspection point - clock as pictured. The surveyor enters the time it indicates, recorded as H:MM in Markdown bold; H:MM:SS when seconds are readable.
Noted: **6:32**
